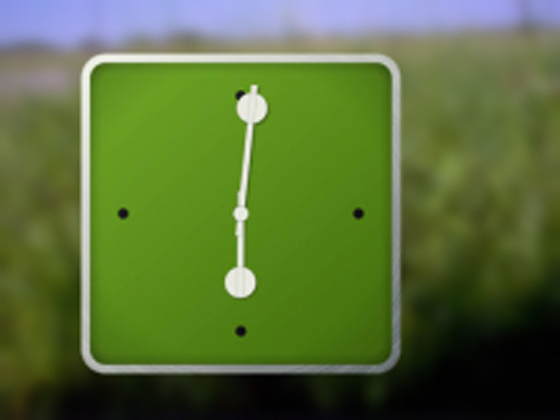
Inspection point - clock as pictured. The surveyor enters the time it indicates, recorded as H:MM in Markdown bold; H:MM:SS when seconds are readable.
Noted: **6:01**
